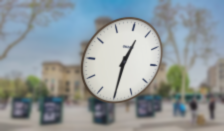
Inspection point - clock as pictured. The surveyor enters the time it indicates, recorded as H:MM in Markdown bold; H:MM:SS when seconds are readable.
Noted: **12:30**
